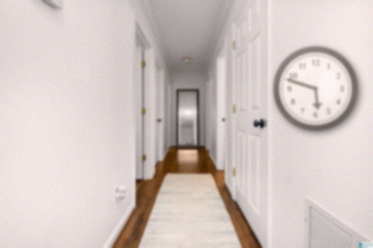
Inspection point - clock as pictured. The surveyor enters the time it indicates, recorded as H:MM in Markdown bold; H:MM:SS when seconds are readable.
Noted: **5:48**
